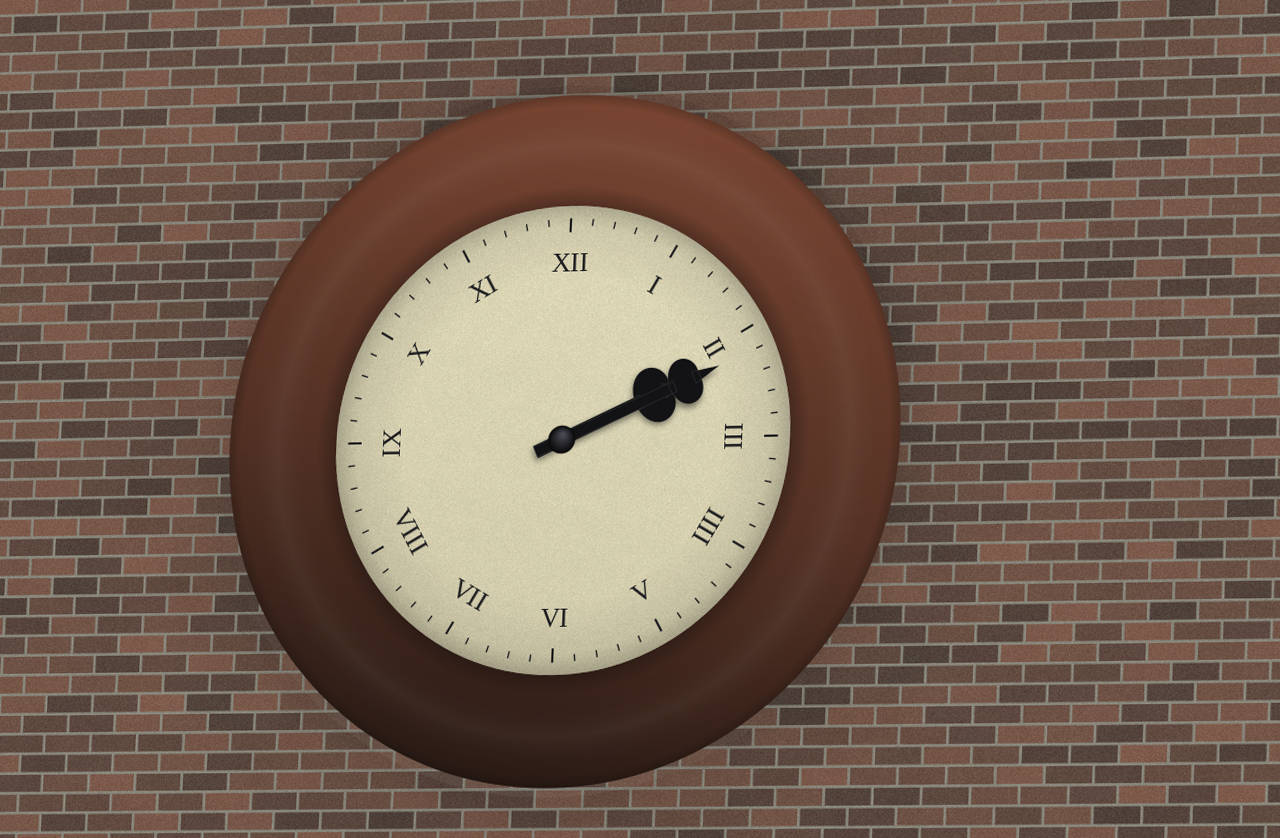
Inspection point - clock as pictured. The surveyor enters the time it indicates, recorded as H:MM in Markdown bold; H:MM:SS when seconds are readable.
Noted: **2:11**
